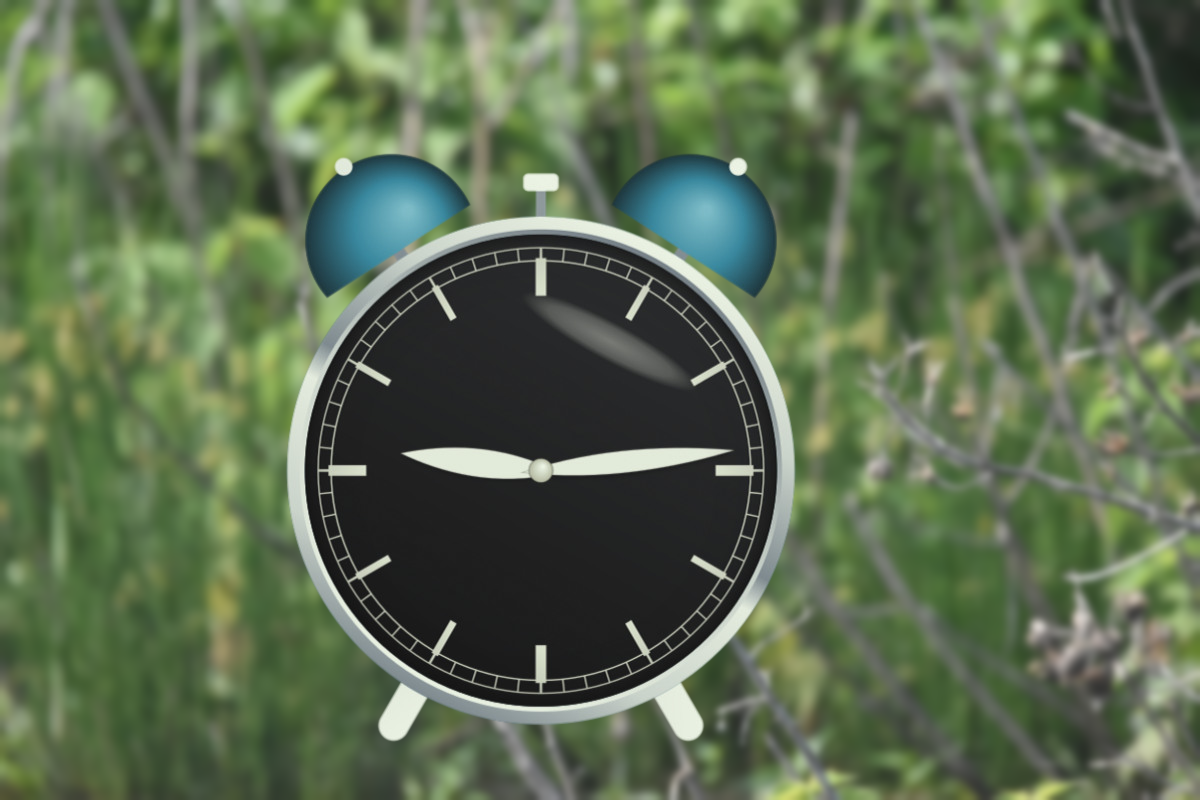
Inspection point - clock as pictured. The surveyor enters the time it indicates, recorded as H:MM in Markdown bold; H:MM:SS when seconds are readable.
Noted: **9:14**
